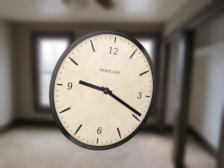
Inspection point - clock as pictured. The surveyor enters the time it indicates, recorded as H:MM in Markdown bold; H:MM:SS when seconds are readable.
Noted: **9:19**
